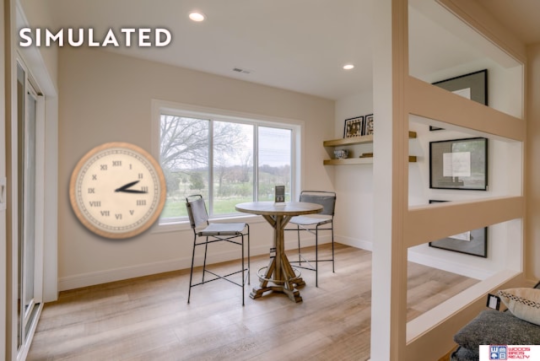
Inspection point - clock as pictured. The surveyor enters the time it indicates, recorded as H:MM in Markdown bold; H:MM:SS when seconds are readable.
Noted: **2:16**
